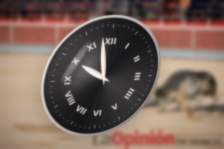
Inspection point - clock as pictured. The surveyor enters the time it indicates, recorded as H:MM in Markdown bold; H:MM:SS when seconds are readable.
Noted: **9:58**
